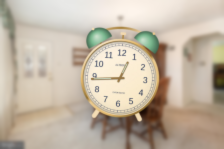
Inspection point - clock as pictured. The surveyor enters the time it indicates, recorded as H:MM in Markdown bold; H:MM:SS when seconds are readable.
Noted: **12:44**
